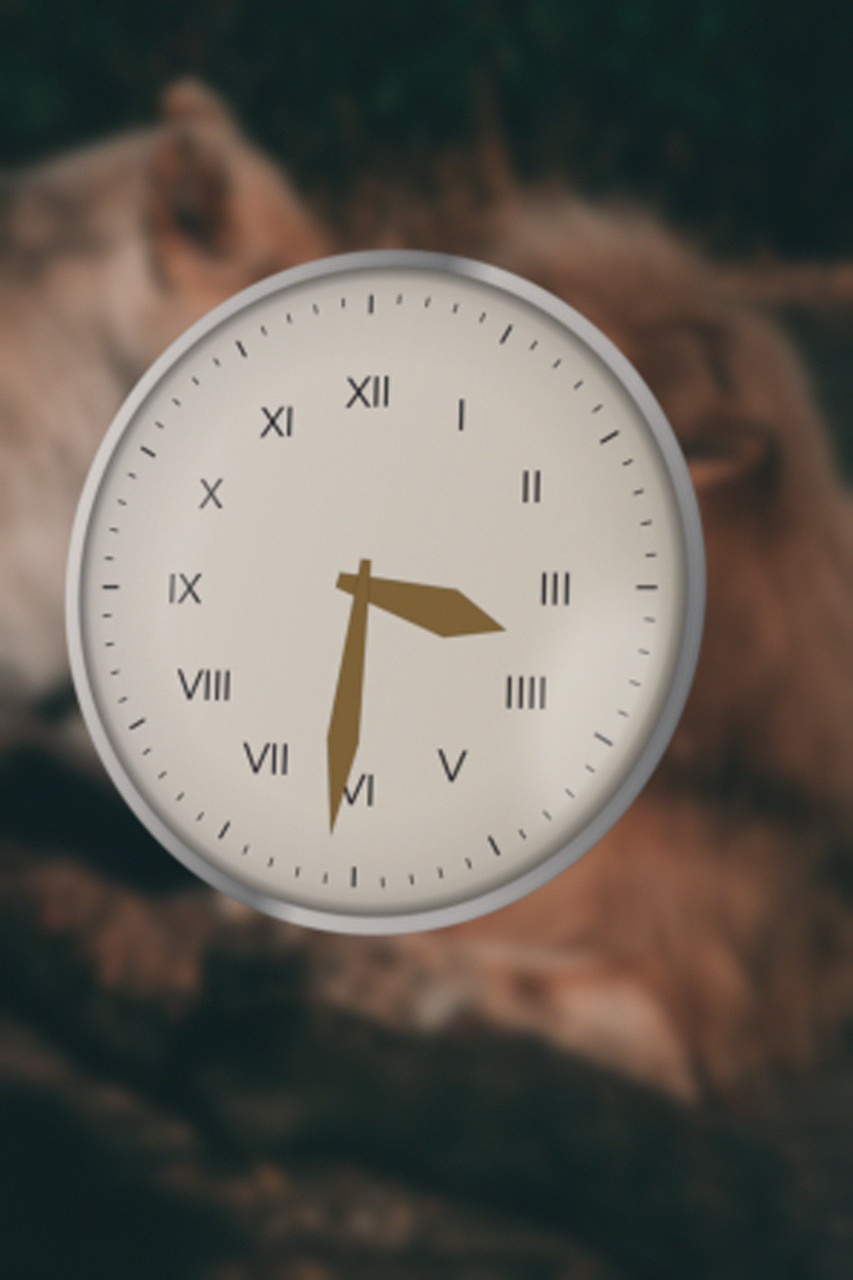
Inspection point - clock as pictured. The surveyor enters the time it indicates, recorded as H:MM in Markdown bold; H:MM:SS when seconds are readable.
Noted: **3:31**
